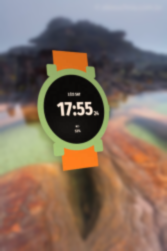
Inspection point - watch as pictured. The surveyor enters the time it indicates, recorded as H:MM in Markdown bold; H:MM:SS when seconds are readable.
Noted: **17:55**
